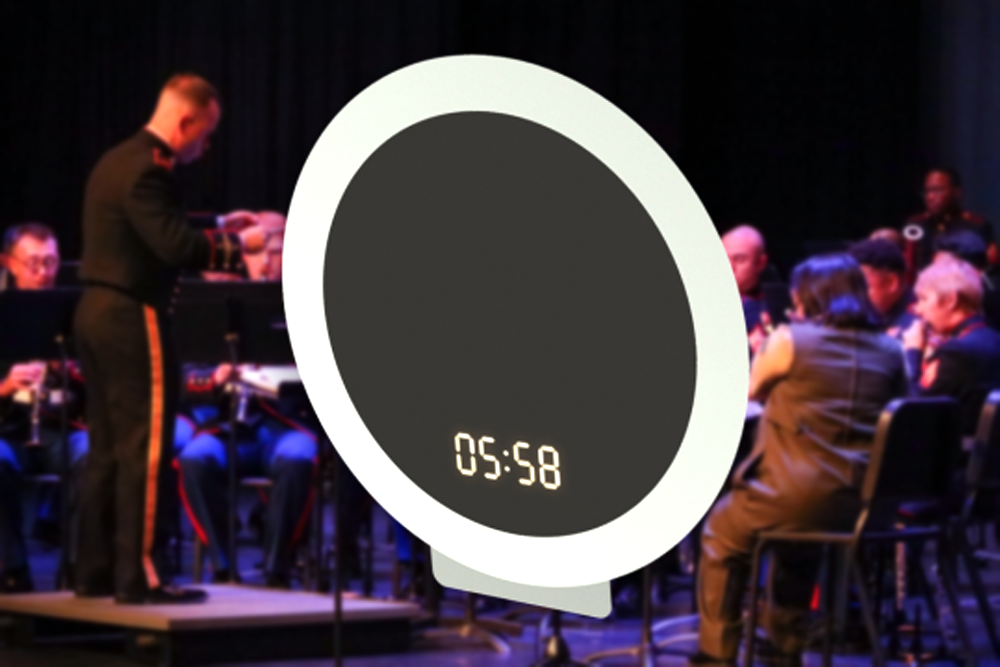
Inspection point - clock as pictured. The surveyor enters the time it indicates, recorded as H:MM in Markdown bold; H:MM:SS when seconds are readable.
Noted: **5:58**
